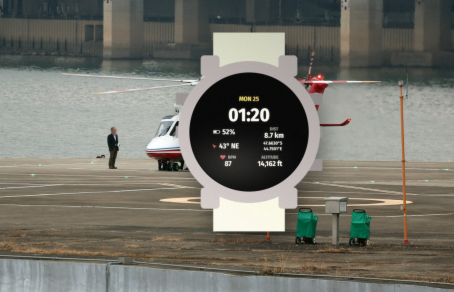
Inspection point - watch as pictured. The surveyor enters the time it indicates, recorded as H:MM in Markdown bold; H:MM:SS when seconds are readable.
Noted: **1:20**
